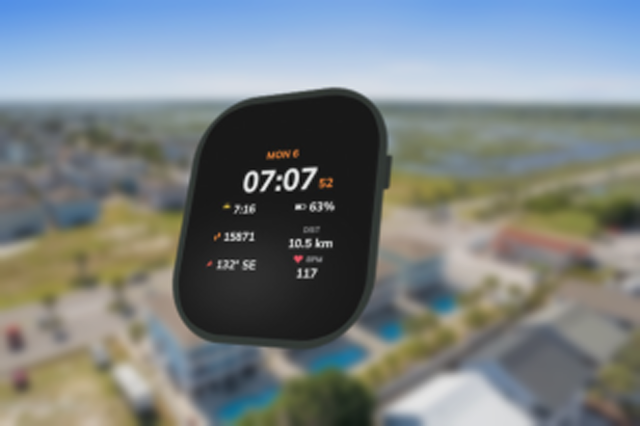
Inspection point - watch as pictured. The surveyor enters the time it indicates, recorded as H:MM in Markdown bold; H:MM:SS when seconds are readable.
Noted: **7:07**
